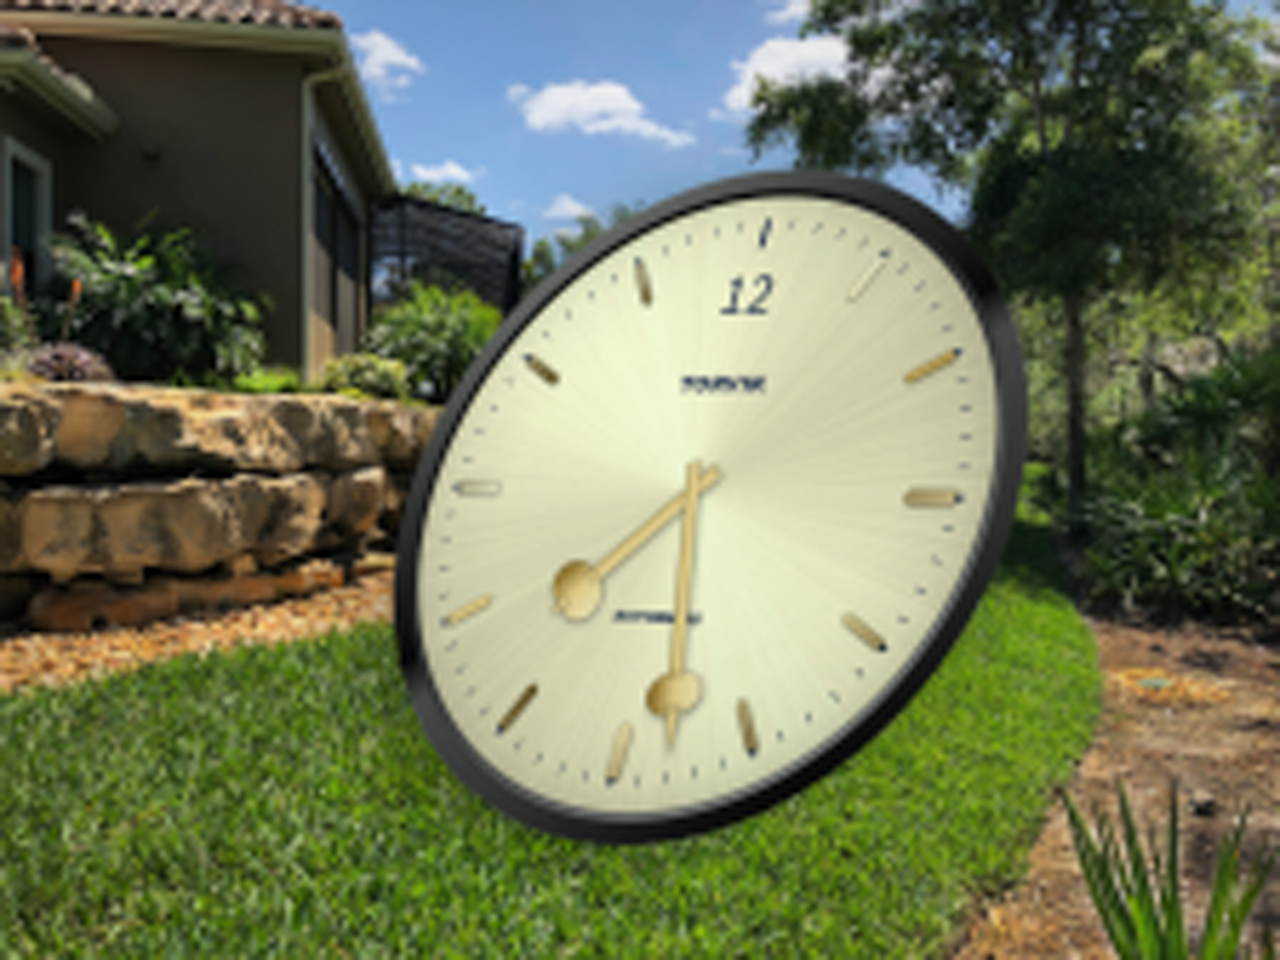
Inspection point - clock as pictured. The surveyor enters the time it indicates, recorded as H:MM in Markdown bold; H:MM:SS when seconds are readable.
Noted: **7:28**
